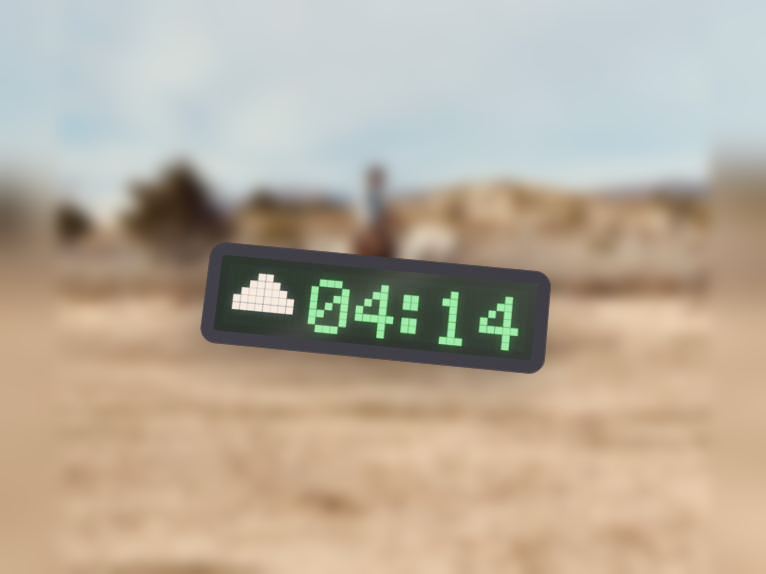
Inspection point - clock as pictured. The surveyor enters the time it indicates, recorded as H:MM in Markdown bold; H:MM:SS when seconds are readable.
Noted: **4:14**
